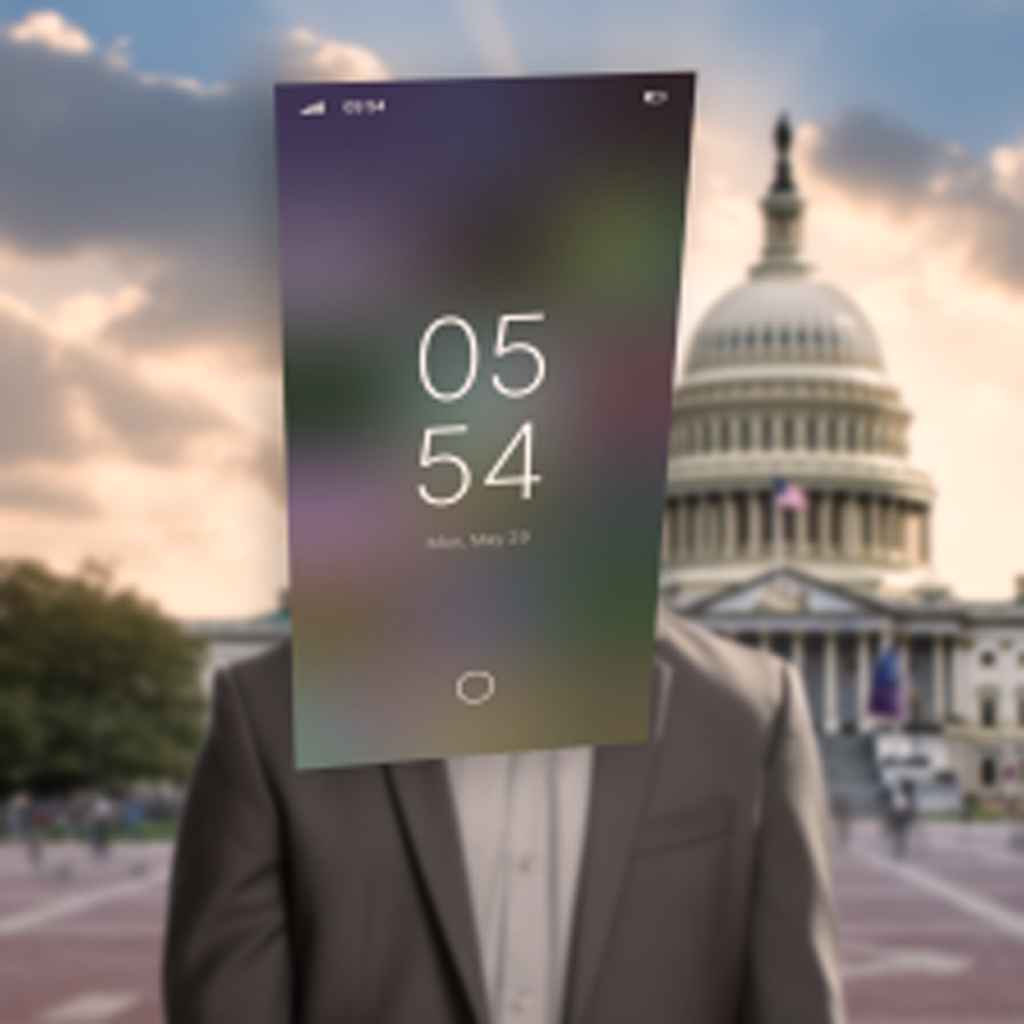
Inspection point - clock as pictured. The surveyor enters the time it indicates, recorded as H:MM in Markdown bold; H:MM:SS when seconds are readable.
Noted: **5:54**
